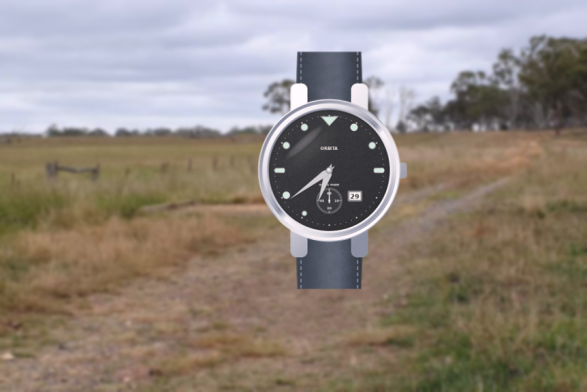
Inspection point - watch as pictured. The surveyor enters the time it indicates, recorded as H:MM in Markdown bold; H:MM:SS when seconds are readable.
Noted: **6:39**
